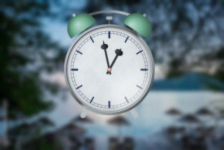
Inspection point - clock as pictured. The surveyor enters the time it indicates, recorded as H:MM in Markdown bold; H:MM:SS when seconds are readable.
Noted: **12:58**
